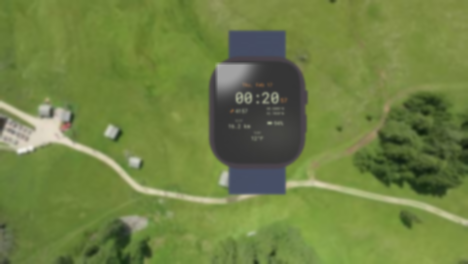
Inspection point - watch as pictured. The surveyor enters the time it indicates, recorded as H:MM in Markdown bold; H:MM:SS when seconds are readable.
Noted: **0:20**
